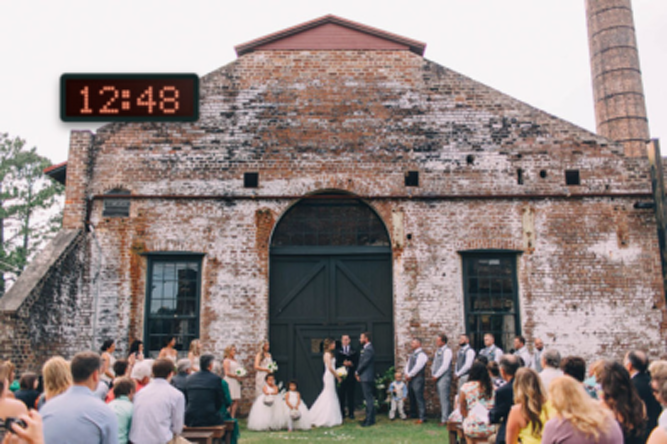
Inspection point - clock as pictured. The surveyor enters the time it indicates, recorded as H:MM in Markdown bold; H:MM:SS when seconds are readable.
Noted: **12:48**
